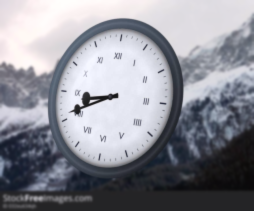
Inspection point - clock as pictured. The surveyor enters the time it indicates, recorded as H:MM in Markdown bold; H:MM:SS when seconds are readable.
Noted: **8:41**
